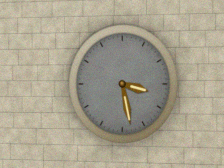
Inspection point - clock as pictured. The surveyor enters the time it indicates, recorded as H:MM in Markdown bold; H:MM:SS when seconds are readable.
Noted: **3:28**
